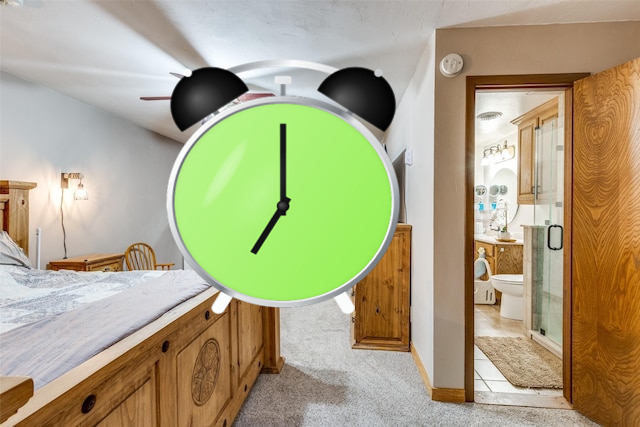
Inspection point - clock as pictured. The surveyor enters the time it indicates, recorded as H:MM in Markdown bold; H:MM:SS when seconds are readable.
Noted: **7:00**
